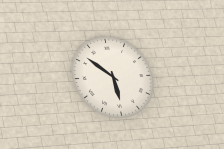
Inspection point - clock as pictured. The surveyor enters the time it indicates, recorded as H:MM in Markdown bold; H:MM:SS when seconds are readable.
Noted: **5:52**
